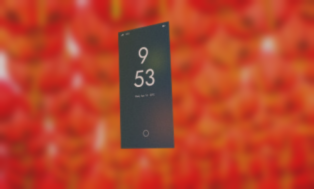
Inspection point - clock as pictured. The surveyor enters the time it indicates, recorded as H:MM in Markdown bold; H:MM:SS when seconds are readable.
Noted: **9:53**
